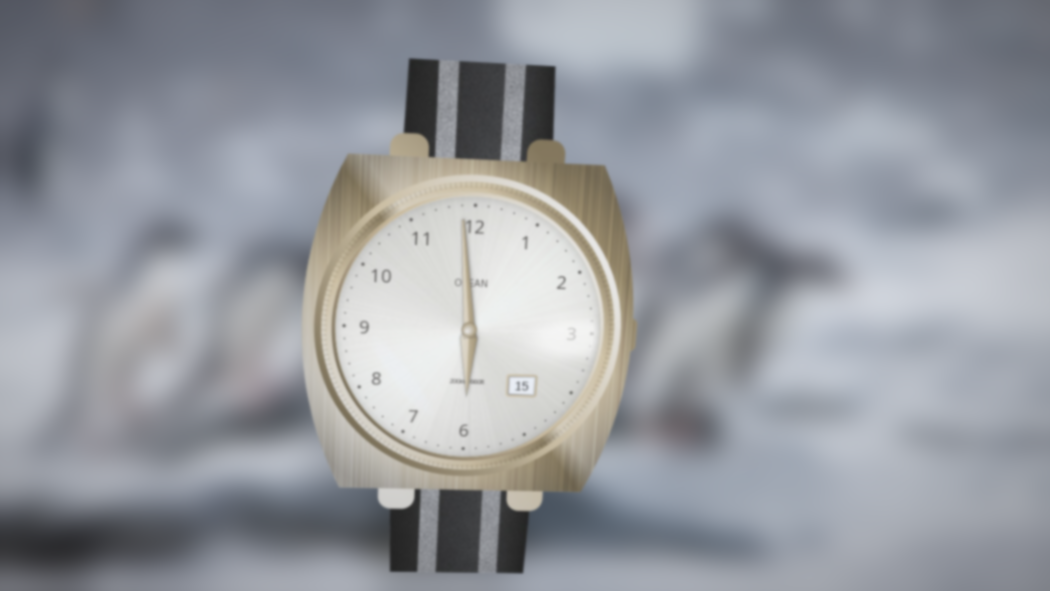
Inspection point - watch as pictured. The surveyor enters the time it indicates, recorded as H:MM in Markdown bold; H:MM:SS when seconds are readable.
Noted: **5:59**
